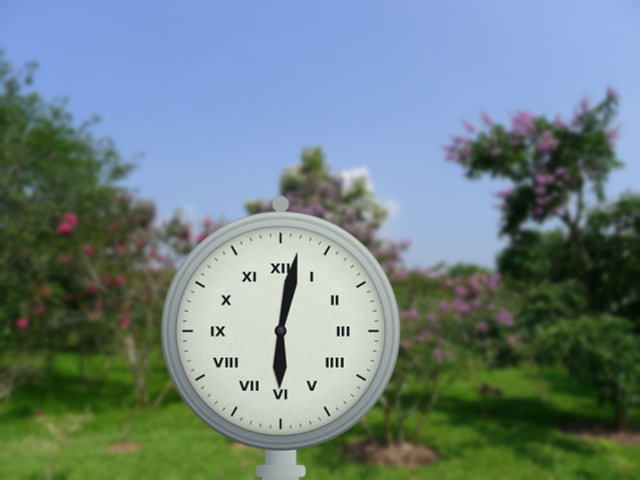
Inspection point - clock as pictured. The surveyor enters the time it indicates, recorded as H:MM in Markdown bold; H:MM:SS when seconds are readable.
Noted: **6:02**
